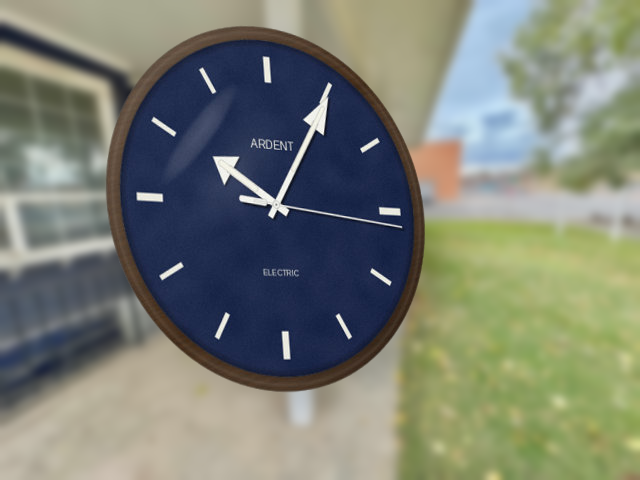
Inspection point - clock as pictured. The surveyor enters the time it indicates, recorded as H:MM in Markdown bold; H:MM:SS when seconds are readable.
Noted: **10:05:16**
